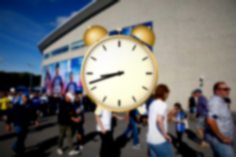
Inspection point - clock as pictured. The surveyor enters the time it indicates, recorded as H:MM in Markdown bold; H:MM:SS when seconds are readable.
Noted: **8:42**
